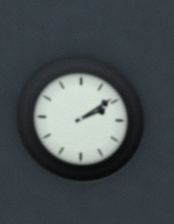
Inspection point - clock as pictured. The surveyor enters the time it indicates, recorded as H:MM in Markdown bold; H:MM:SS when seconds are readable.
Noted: **2:09**
